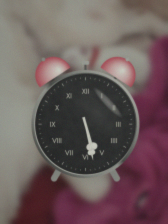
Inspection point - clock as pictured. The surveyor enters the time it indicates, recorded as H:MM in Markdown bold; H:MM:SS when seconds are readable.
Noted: **5:28**
